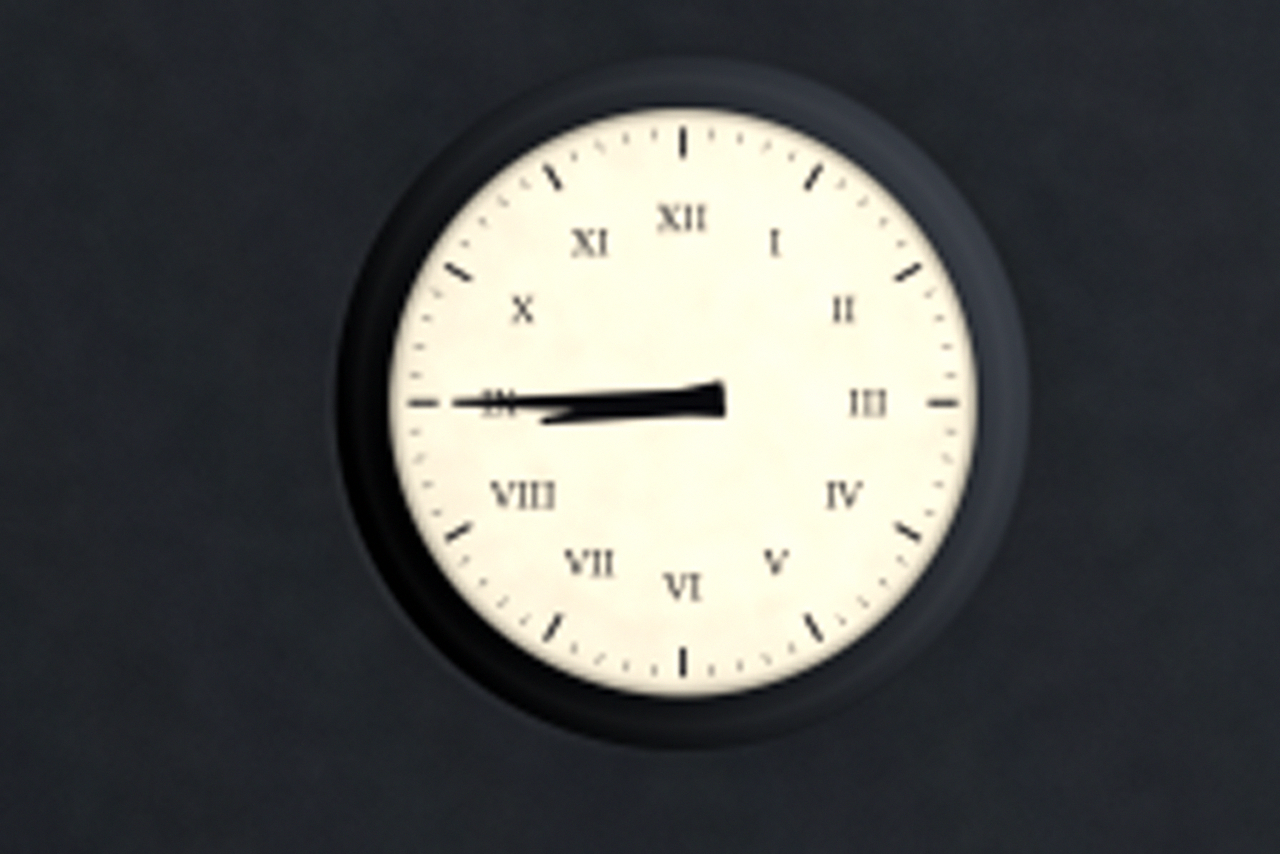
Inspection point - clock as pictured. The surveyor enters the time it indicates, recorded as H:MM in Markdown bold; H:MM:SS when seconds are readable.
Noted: **8:45**
